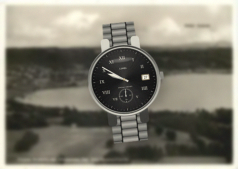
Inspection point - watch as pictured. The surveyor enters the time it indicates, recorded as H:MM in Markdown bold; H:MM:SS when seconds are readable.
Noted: **9:51**
